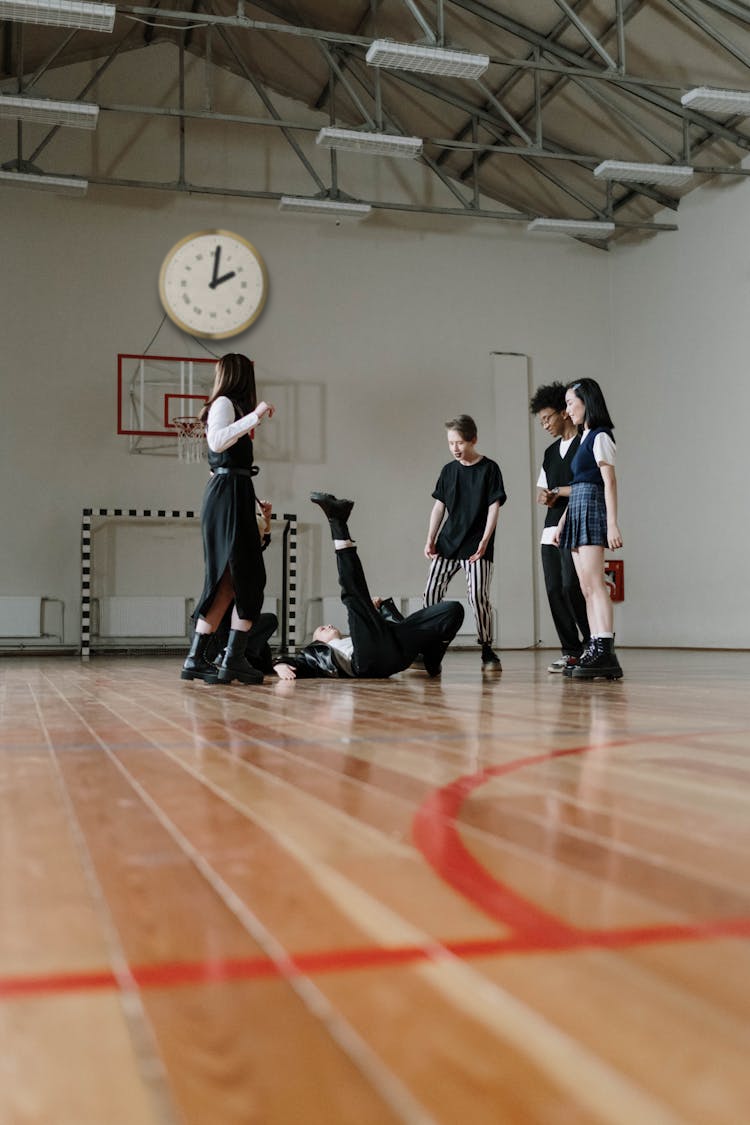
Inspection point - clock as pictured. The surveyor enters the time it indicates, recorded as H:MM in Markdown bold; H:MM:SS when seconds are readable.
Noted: **2:01**
